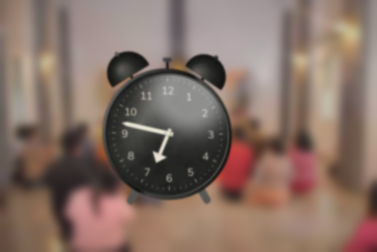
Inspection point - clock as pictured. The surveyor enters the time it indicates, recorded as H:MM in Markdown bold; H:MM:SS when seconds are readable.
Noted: **6:47**
